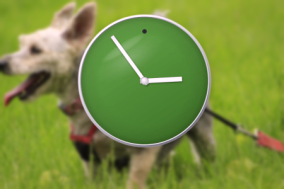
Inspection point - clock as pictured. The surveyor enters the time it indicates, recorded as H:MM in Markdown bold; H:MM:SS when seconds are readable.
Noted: **2:54**
